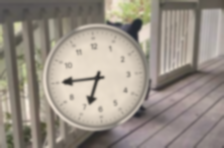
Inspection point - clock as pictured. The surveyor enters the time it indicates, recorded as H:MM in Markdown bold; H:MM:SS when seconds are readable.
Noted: **6:45**
